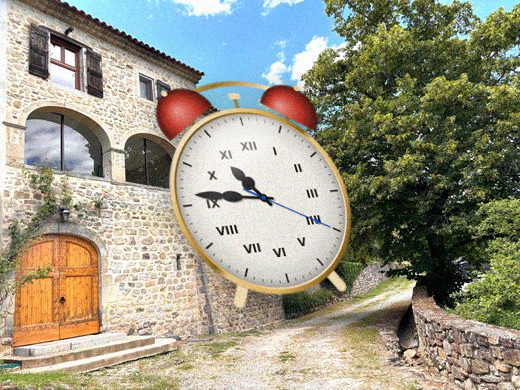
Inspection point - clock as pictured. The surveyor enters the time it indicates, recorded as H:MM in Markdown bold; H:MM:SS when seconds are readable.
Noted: **10:46:20**
